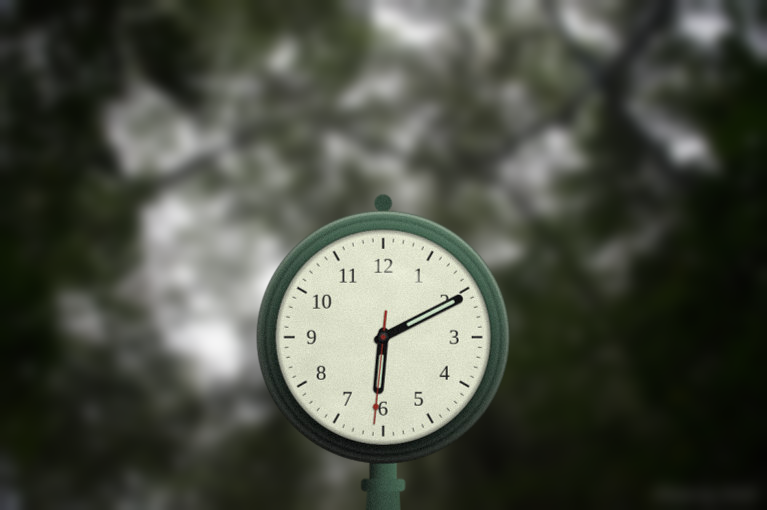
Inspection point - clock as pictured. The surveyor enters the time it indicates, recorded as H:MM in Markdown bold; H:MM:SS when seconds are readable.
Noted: **6:10:31**
